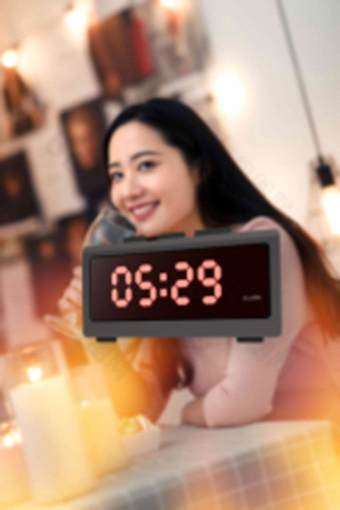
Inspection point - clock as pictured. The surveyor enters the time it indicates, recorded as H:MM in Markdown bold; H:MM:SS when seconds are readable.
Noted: **5:29**
